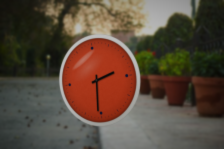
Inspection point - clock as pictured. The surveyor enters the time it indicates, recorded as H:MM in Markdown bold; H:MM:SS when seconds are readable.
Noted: **2:31**
